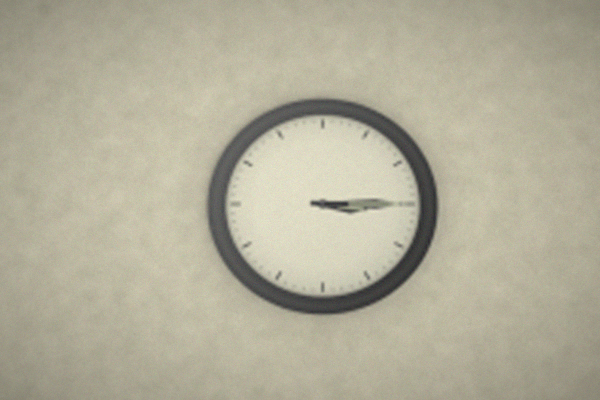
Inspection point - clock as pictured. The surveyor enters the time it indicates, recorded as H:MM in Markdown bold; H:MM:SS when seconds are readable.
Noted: **3:15**
